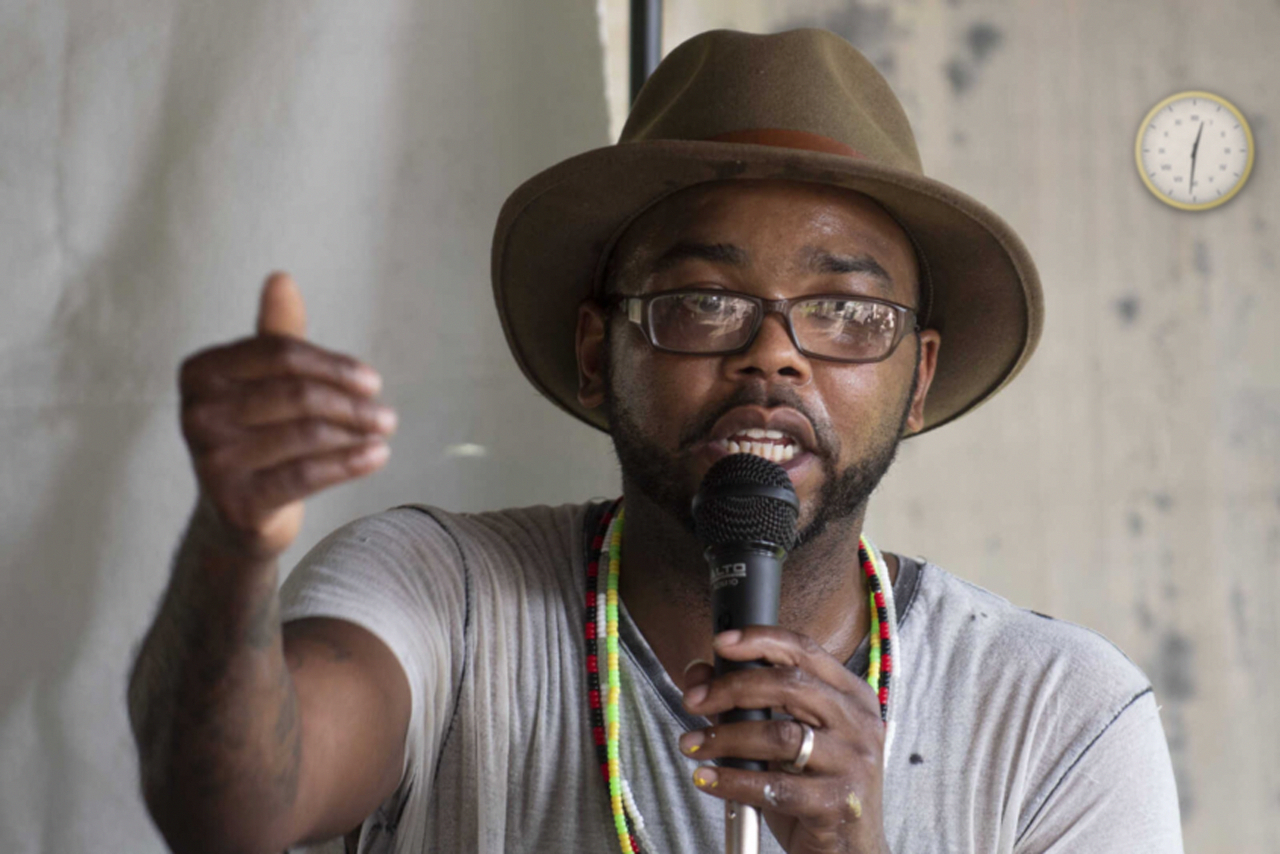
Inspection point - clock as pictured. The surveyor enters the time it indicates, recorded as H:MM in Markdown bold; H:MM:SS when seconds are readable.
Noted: **12:31**
